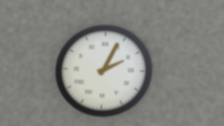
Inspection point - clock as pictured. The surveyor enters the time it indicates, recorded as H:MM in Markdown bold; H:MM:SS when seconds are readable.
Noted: **2:04**
